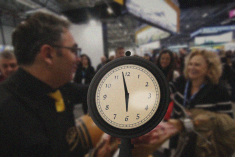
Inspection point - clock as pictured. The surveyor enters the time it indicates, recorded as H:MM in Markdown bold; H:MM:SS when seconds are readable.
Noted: **5:58**
